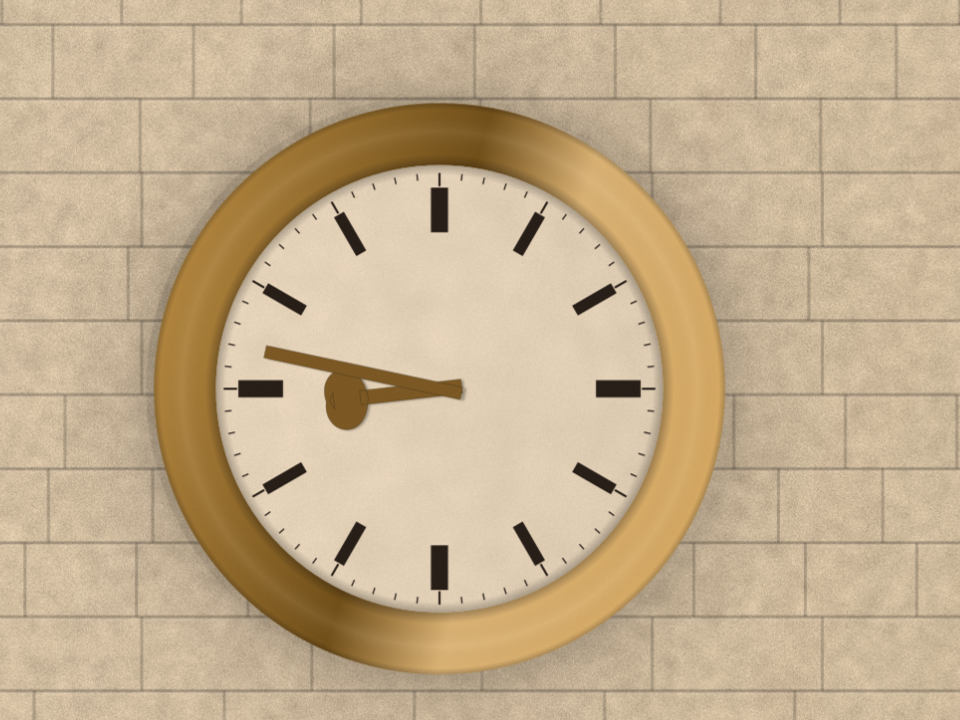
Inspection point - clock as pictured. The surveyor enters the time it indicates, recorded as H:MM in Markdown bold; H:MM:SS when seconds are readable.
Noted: **8:47**
